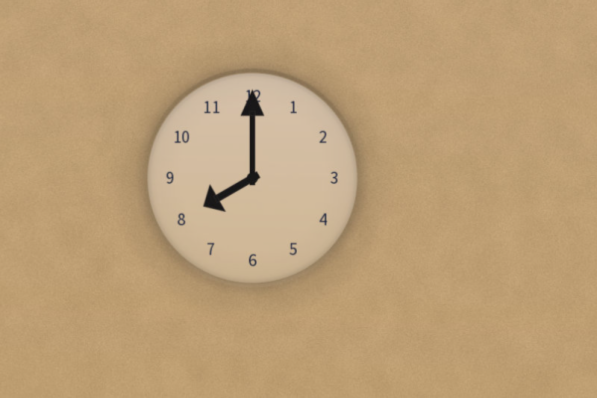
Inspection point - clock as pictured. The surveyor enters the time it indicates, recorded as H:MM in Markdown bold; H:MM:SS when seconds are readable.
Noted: **8:00**
